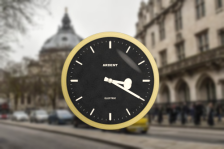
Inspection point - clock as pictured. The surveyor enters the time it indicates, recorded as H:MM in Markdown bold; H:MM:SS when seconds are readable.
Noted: **3:20**
